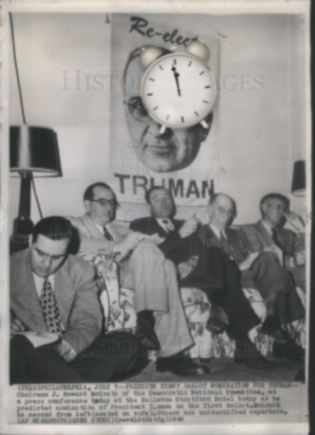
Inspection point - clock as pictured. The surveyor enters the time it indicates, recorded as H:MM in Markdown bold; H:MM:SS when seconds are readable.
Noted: **11:59**
